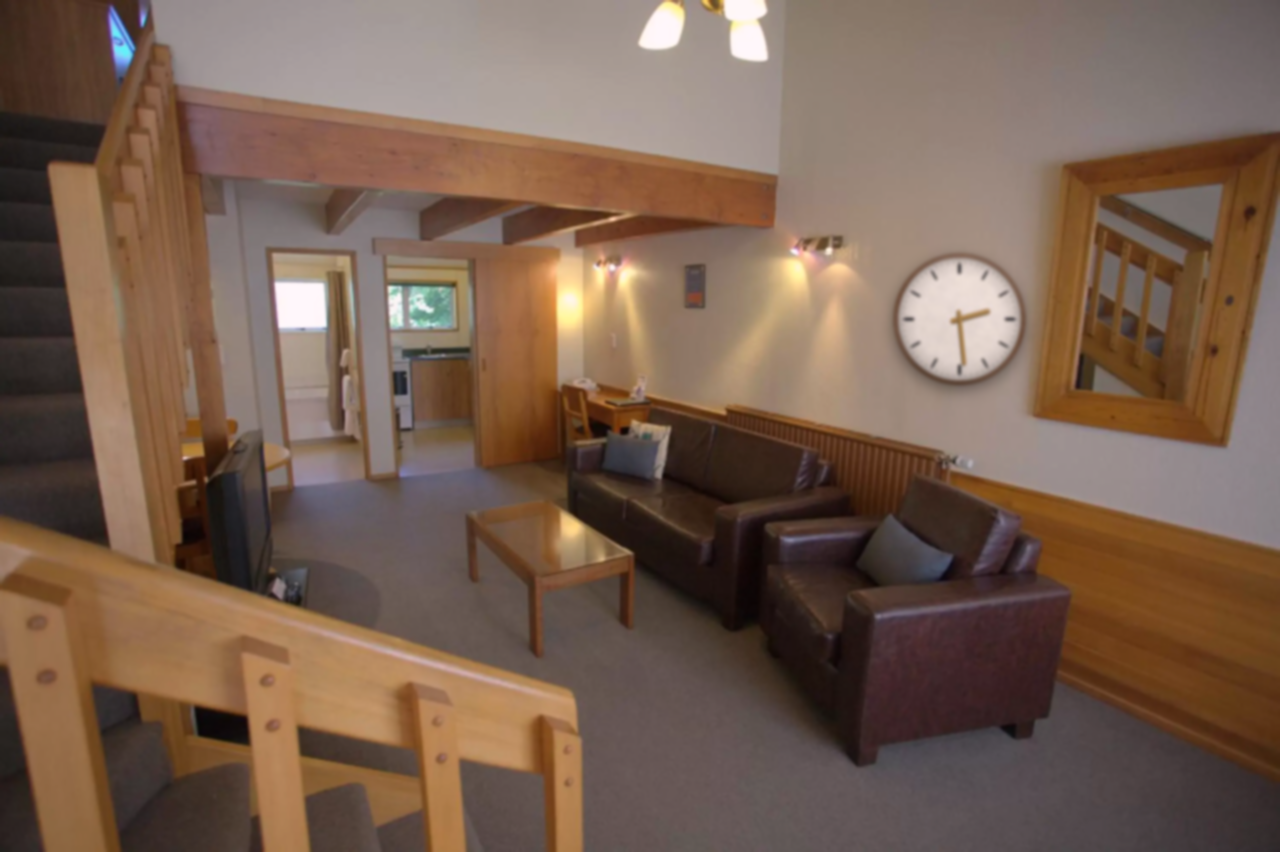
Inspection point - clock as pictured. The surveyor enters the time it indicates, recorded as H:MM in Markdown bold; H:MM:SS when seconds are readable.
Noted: **2:29**
